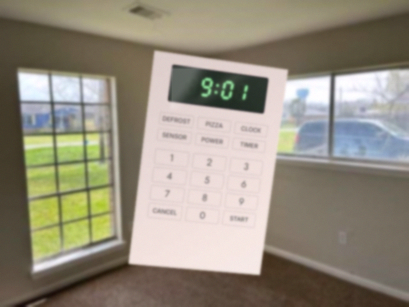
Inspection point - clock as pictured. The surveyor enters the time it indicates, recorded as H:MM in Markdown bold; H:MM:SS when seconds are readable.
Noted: **9:01**
